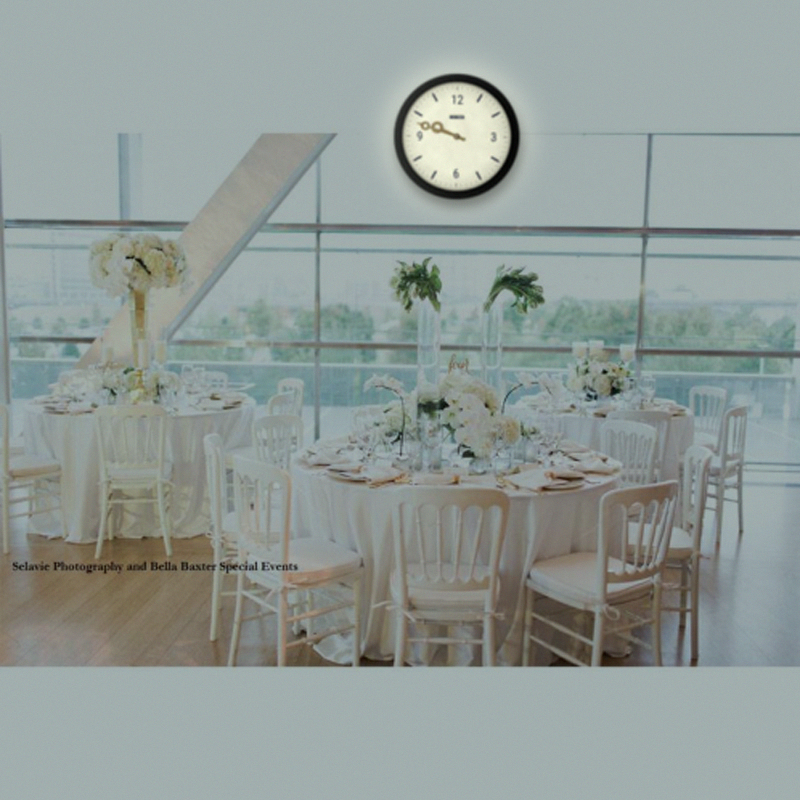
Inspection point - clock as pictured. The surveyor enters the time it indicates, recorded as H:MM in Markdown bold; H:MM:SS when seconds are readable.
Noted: **9:48**
